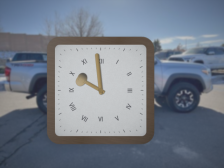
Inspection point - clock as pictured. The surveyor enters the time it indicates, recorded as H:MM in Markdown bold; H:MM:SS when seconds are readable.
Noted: **9:59**
